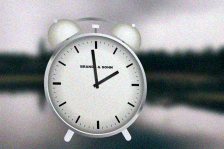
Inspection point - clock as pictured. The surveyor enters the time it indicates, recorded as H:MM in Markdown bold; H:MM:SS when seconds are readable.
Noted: **1:59**
